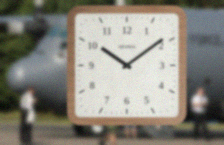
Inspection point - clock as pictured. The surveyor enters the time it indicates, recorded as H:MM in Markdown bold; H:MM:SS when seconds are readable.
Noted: **10:09**
